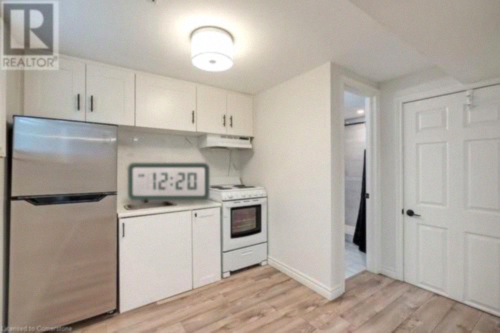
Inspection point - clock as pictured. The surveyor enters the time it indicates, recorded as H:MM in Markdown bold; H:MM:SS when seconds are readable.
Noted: **12:20**
